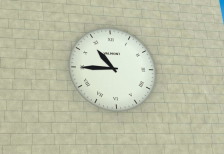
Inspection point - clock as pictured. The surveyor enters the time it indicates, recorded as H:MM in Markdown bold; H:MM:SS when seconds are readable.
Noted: **10:45**
